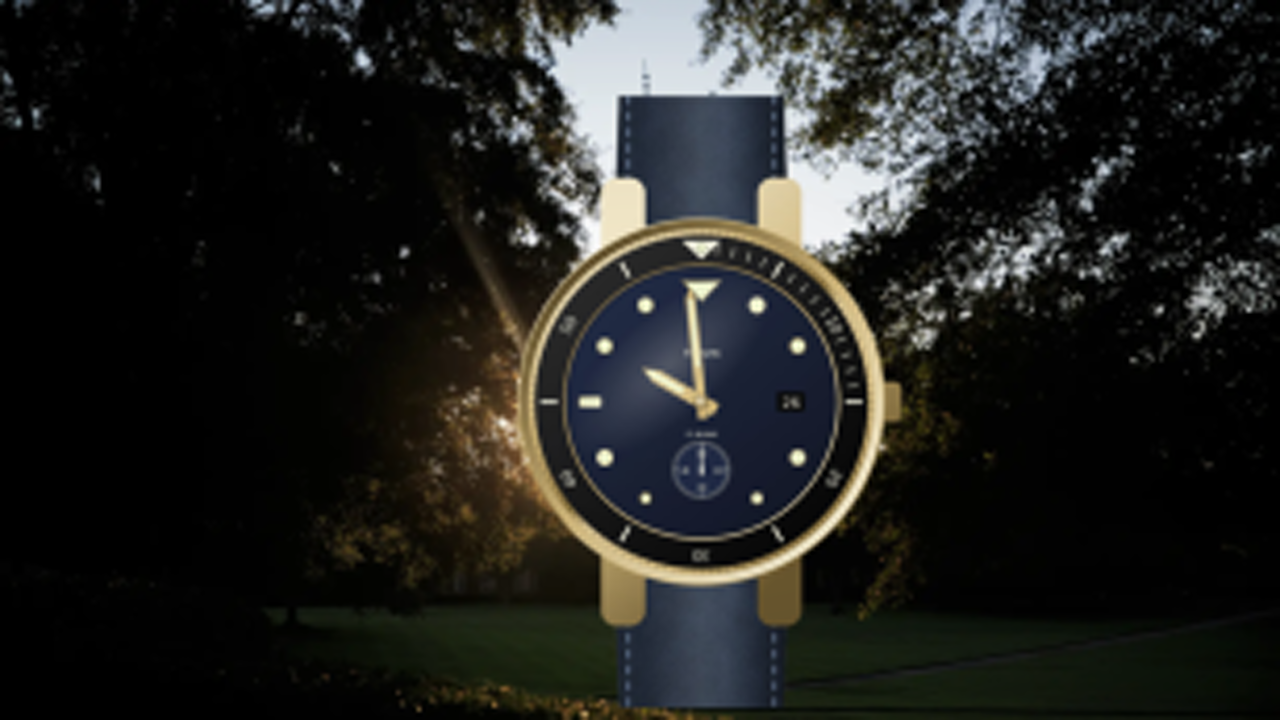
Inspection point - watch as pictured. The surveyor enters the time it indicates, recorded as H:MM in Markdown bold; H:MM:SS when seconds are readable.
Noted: **9:59**
